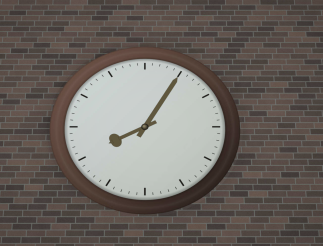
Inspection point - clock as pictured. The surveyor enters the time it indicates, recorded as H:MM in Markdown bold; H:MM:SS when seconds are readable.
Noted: **8:05**
